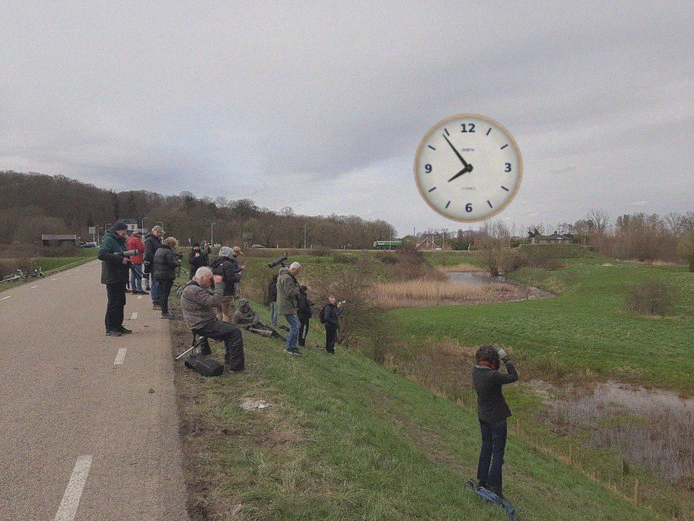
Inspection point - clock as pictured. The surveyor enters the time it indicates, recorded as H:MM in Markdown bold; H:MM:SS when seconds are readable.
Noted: **7:54**
